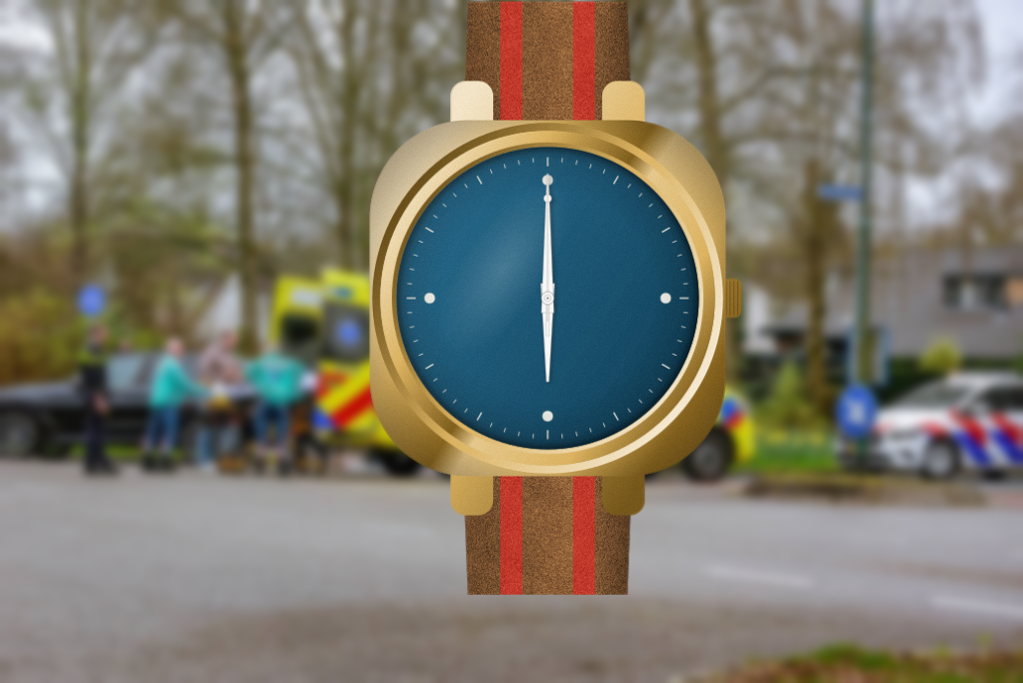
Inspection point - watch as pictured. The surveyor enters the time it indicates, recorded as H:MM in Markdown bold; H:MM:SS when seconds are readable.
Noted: **6:00:00**
